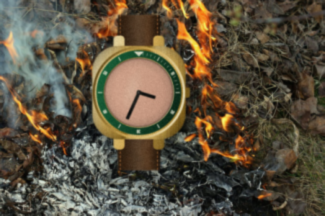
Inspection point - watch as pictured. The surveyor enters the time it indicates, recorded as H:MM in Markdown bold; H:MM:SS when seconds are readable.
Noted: **3:34**
